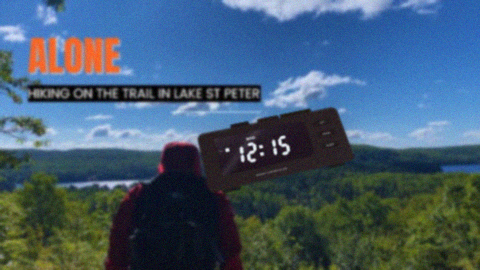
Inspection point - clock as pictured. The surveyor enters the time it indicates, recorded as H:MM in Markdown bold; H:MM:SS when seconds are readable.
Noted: **12:15**
